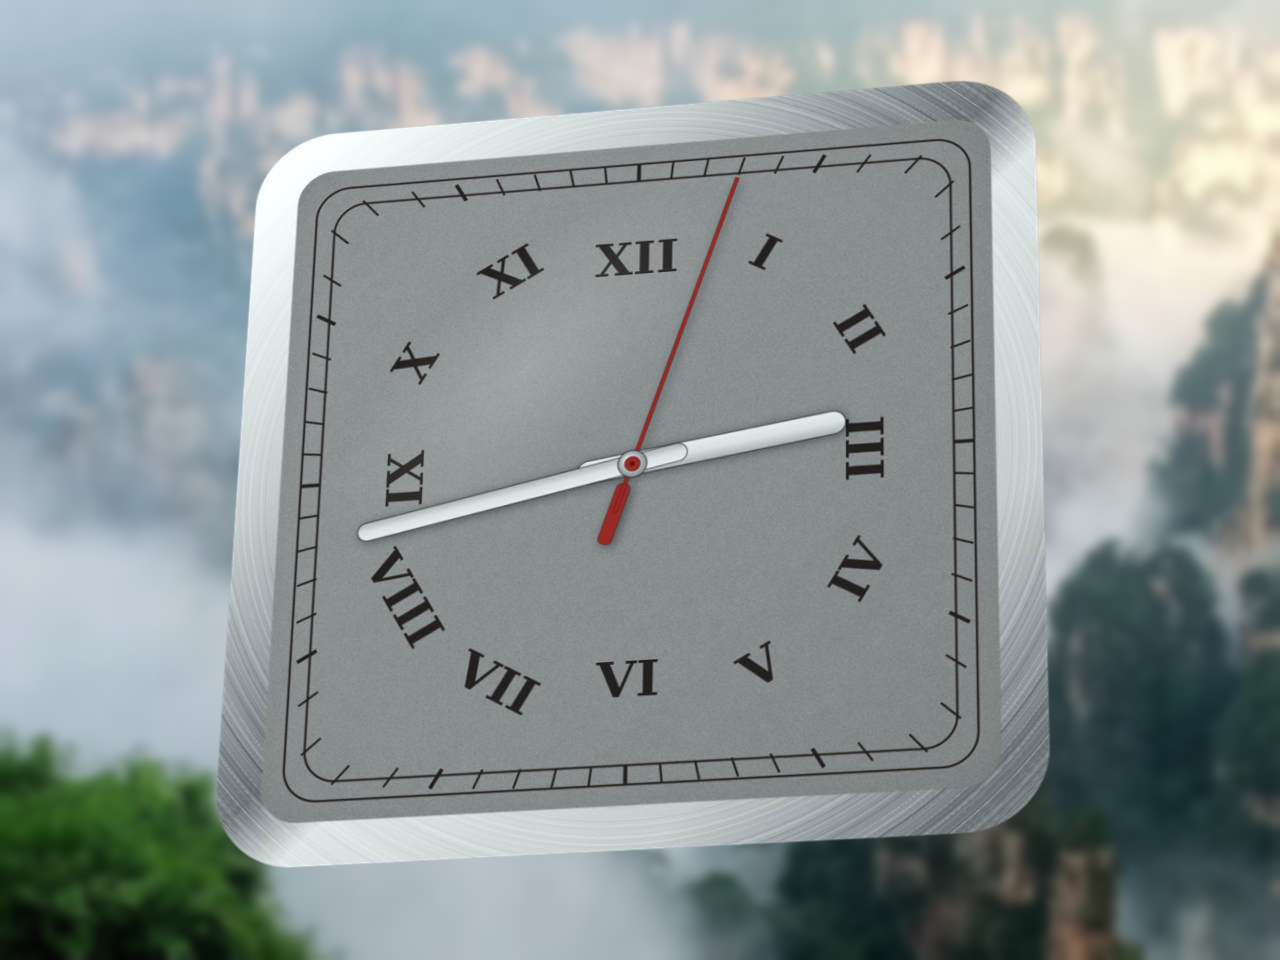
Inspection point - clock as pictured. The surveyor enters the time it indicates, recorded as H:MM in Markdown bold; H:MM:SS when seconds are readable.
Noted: **2:43:03**
